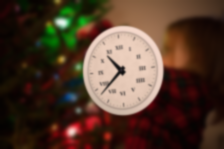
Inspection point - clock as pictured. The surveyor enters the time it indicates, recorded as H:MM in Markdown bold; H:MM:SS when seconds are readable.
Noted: **10:38**
